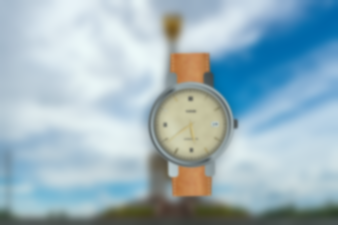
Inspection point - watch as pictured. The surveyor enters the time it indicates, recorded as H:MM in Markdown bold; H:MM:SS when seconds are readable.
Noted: **5:39**
